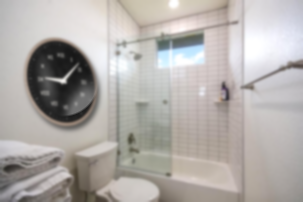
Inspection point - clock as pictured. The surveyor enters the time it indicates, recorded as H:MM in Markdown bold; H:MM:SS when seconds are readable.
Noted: **9:08**
